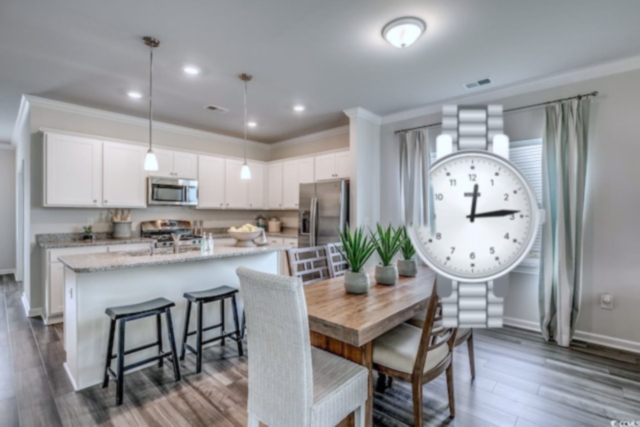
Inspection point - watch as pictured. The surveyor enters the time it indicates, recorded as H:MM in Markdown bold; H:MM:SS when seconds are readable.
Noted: **12:14**
